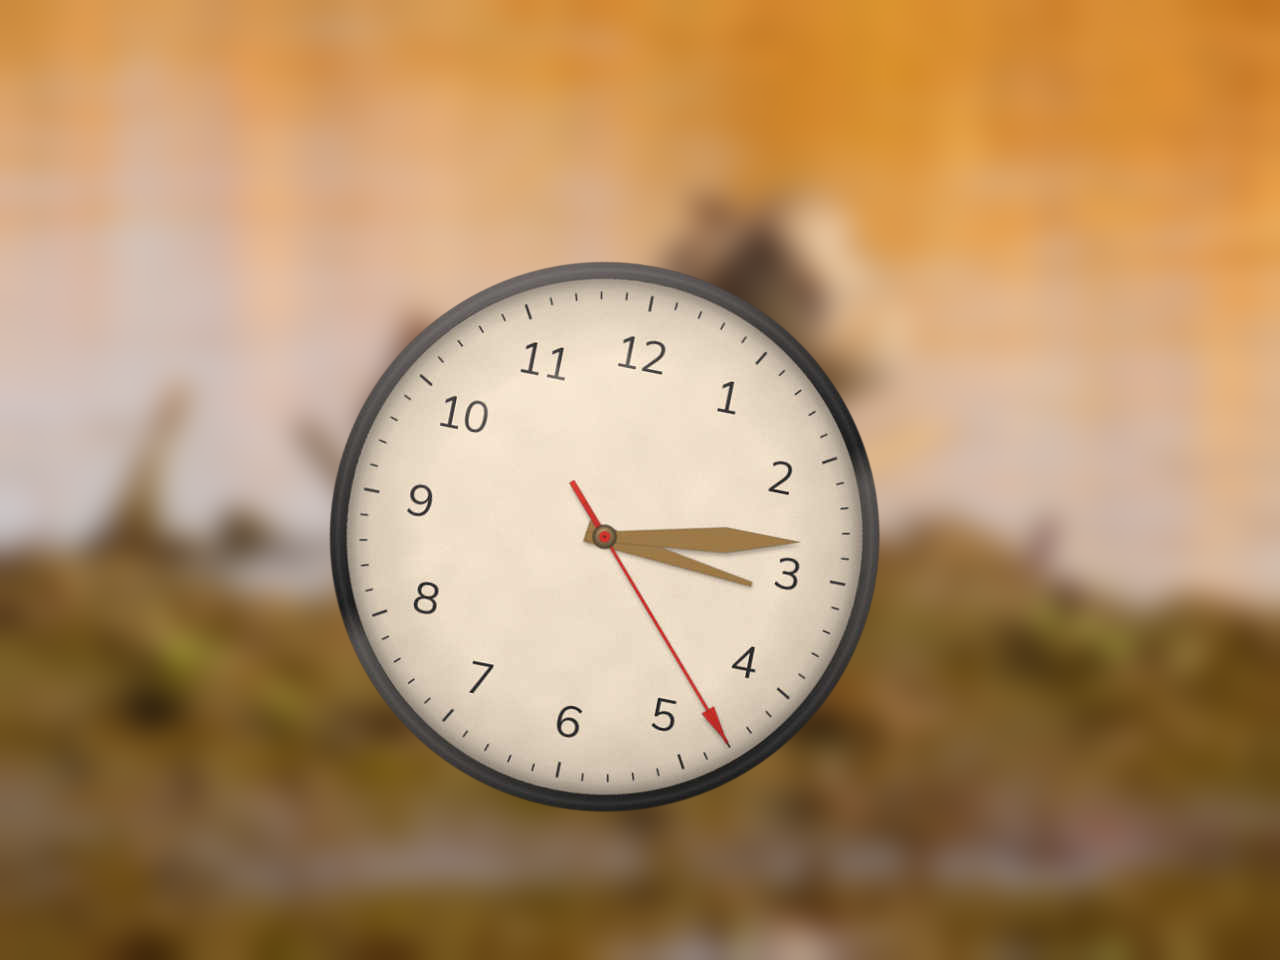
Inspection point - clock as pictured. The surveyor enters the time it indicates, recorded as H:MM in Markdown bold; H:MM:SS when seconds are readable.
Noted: **3:13:23**
